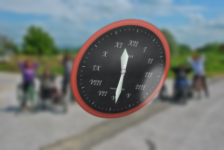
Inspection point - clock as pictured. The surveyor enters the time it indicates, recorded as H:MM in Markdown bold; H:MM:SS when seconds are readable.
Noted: **11:29**
